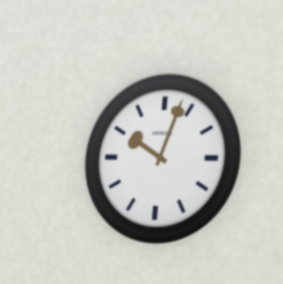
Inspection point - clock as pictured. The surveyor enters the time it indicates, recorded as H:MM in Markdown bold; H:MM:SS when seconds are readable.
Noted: **10:03**
